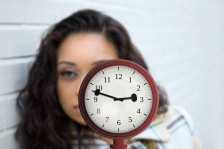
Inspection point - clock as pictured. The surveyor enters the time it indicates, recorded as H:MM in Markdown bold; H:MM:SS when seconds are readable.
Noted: **2:48**
